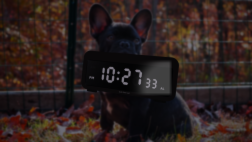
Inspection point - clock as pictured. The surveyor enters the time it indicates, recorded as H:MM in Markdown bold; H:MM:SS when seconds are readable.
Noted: **10:27:33**
